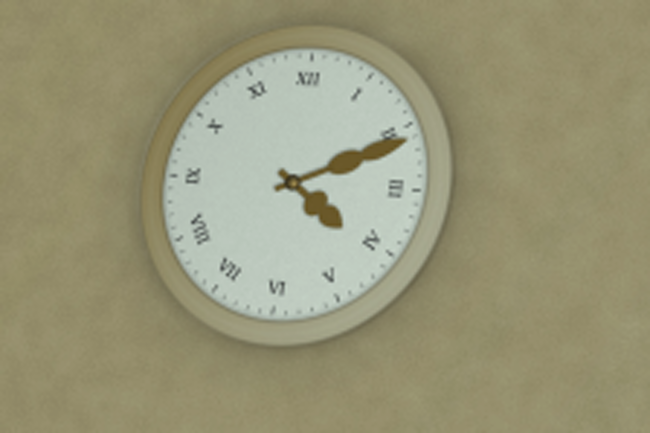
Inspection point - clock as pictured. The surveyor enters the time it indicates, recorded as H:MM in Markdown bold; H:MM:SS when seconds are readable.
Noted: **4:11**
